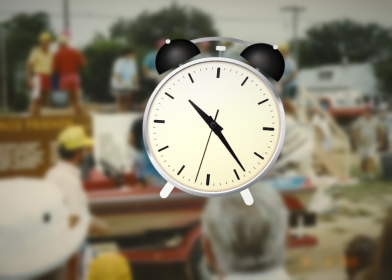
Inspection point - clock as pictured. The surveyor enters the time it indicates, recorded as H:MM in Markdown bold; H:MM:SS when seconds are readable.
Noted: **10:23:32**
